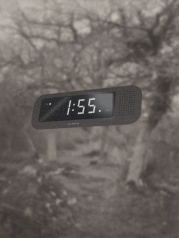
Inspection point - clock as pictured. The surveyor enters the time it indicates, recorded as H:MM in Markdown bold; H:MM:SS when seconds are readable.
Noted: **1:55**
